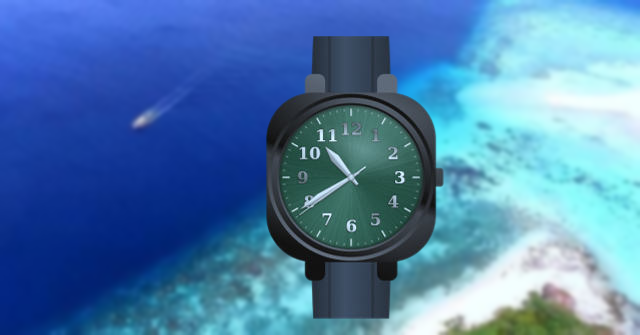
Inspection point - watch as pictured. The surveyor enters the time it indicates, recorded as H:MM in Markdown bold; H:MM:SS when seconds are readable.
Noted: **10:39:39**
